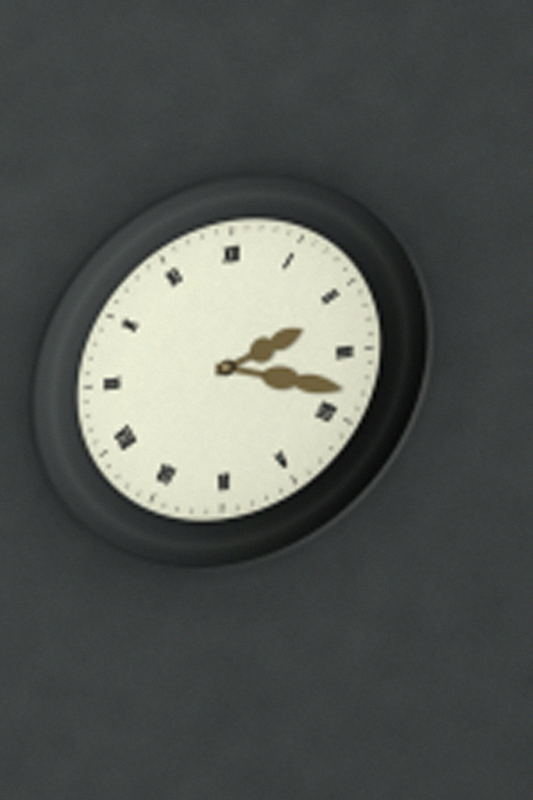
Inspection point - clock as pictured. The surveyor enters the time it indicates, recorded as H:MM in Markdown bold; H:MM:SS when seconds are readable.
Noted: **2:18**
